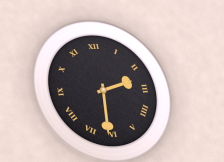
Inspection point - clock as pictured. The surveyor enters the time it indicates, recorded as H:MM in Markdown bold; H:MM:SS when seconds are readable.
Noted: **2:31**
